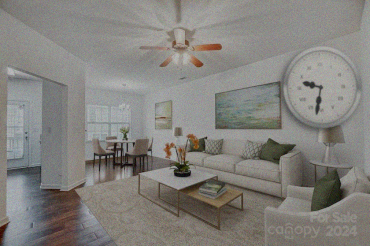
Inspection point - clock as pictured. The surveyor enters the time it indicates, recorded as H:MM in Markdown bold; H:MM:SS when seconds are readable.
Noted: **9:32**
